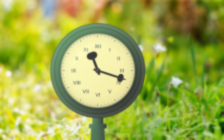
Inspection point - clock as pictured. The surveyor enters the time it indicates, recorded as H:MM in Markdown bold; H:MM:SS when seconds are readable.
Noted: **11:18**
